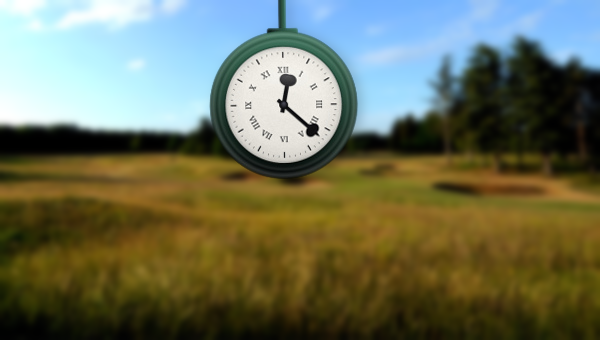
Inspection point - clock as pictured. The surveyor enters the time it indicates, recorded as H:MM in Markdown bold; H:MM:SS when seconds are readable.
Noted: **12:22**
